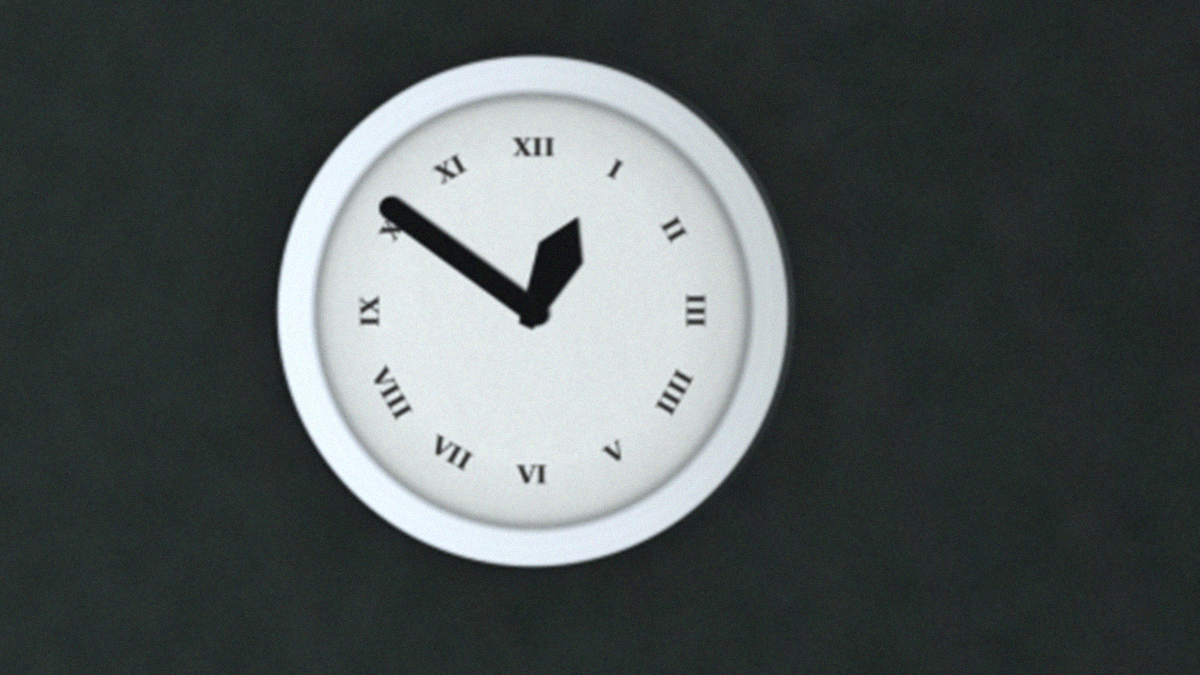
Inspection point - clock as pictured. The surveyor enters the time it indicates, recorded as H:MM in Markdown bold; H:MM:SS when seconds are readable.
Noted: **12:51**
